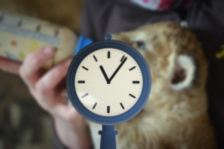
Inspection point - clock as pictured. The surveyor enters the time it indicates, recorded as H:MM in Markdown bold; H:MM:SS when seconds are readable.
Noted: **11:06**
